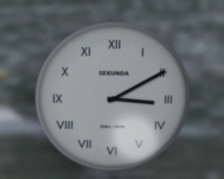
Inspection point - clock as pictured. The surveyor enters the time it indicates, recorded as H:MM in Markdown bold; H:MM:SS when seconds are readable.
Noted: **3:10**
